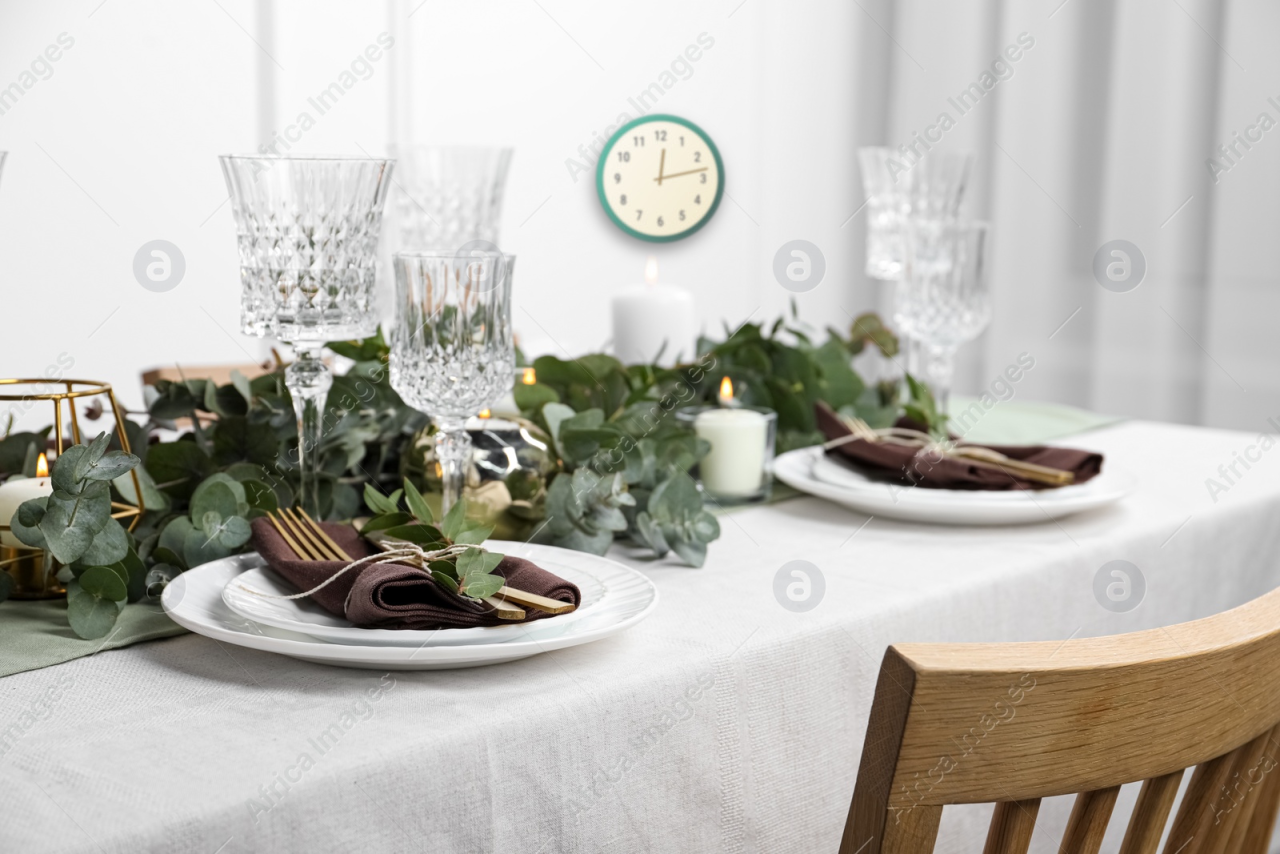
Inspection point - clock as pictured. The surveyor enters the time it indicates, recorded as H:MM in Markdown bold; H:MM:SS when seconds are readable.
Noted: **12:13**
